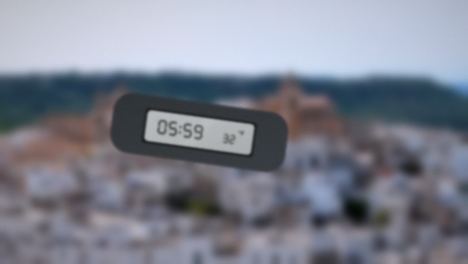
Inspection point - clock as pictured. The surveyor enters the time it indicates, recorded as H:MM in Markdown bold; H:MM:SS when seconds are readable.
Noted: **5:59**
